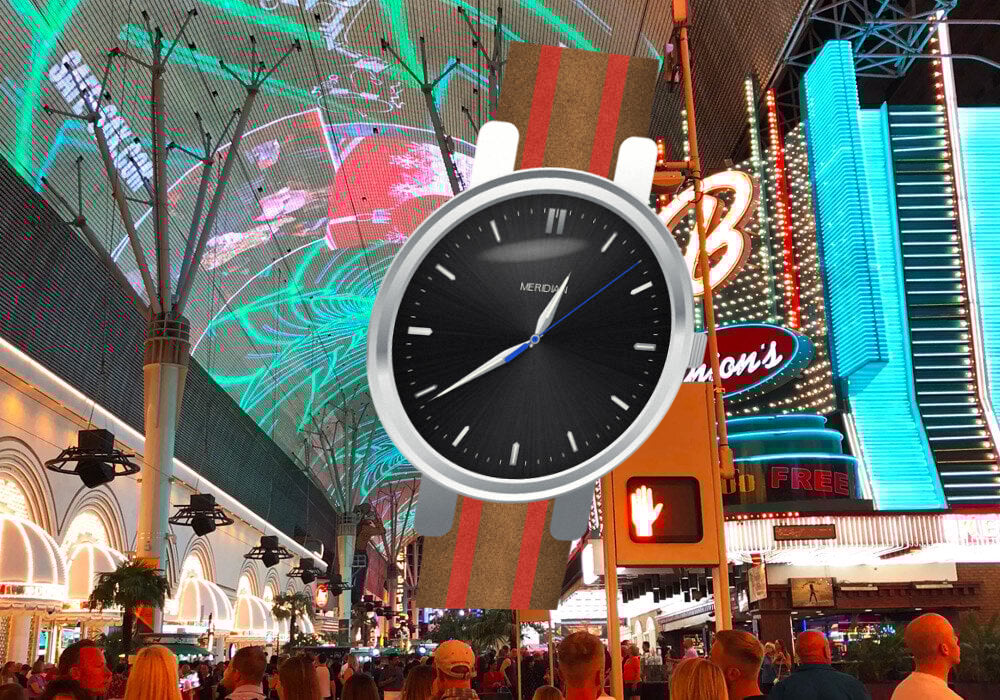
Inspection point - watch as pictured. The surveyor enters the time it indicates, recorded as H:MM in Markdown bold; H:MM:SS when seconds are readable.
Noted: **12:39:08**
